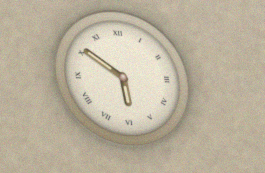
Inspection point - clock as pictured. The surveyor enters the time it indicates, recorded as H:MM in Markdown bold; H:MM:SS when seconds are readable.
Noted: **5:51**
